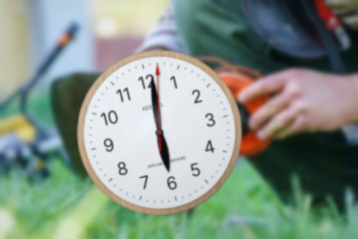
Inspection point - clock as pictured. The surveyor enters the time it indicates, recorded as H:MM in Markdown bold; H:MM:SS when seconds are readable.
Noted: **6:01:02**
